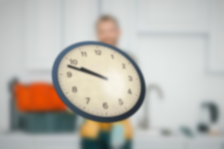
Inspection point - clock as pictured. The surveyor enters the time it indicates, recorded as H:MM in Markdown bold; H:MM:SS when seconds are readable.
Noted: **9:48**
